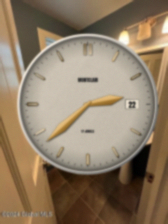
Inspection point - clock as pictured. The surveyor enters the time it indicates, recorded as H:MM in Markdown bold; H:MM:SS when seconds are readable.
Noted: **2:38**
